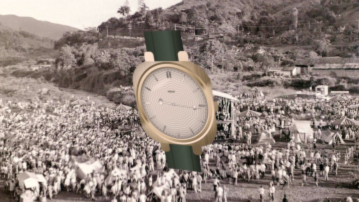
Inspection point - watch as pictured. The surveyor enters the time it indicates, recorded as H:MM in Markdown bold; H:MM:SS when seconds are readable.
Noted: **9:16**
